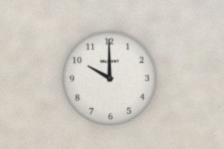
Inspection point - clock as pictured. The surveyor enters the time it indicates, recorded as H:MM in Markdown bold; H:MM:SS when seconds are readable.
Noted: **10:00**
